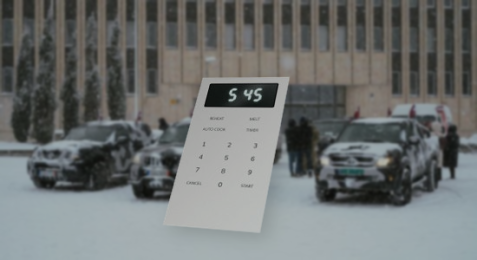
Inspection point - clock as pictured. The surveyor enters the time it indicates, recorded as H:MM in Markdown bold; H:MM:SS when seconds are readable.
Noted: **5:45**
